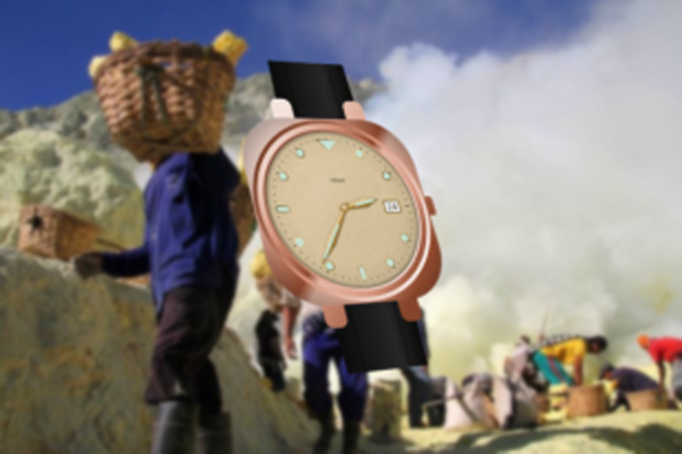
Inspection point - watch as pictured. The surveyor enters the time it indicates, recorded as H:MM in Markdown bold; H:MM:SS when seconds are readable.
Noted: **2:36**
